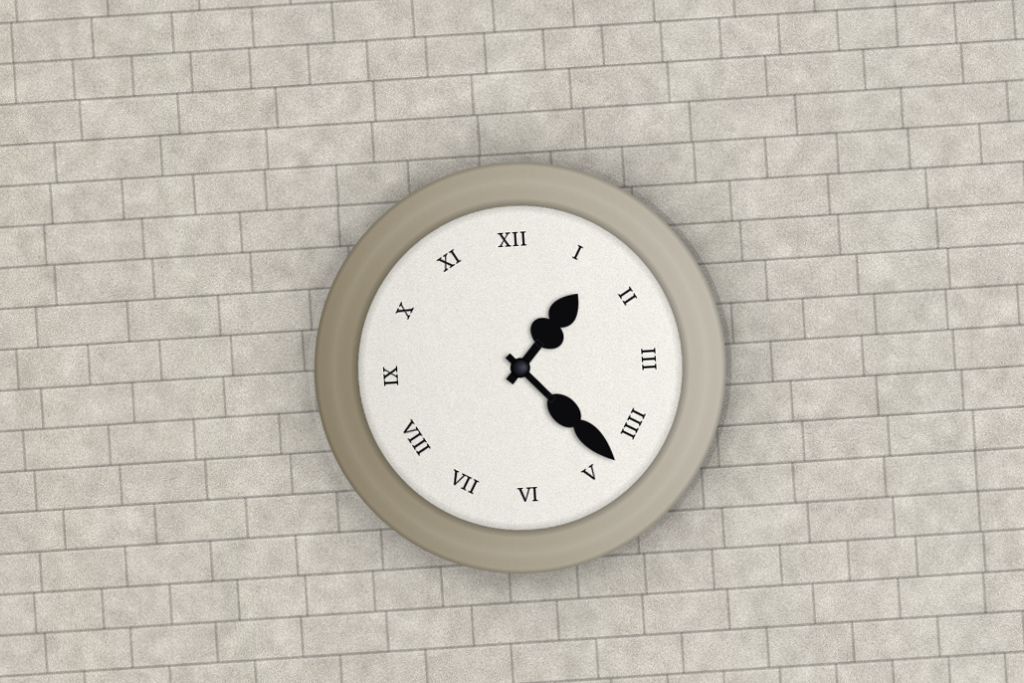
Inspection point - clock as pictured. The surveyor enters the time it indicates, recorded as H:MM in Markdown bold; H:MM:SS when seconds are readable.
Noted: **1:23**
